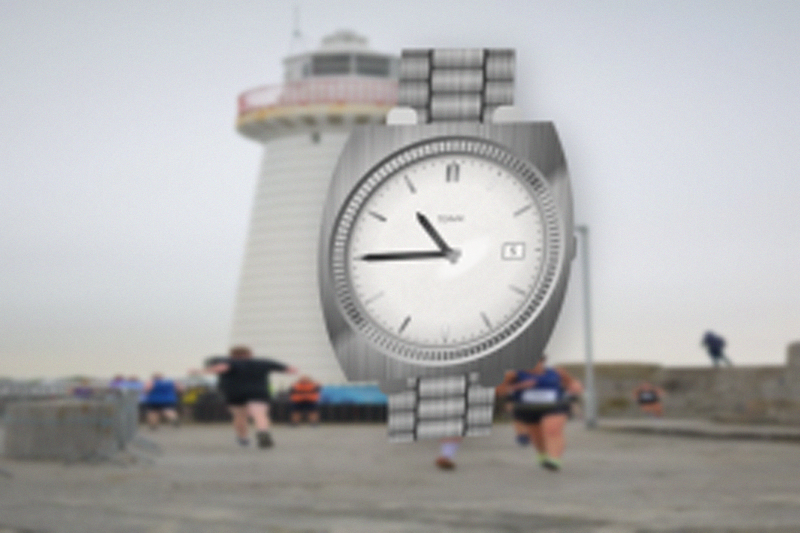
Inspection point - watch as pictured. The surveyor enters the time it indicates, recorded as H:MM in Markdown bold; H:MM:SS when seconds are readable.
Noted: **10:45**
